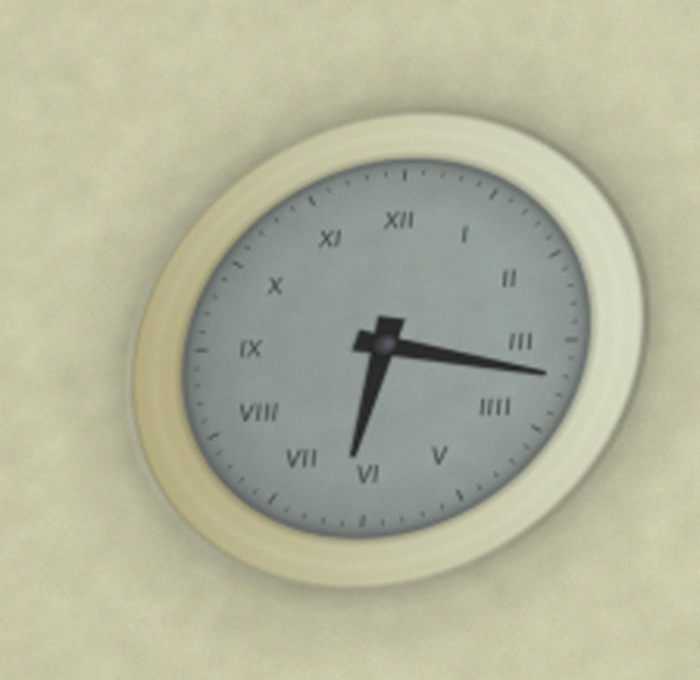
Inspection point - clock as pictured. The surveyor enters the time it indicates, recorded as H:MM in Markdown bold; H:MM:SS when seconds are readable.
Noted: **6:17**
